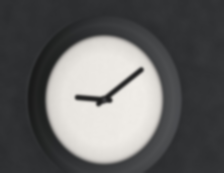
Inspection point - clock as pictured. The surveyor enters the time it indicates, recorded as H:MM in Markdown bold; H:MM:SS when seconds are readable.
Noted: **9:09**
